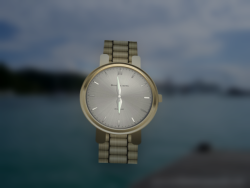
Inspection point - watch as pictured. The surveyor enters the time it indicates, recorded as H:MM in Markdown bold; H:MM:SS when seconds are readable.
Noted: **5:59**
